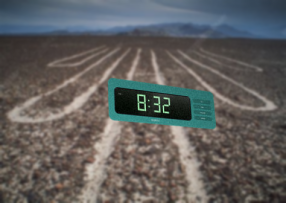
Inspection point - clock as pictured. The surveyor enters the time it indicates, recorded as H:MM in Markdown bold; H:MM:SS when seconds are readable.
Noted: **8:32**
